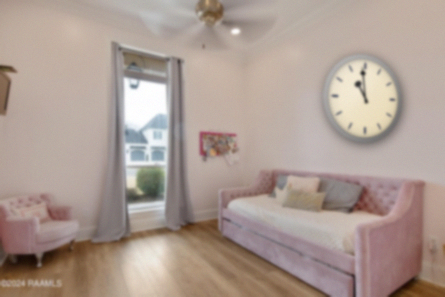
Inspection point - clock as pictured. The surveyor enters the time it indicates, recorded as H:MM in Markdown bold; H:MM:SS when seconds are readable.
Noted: **10:59**
